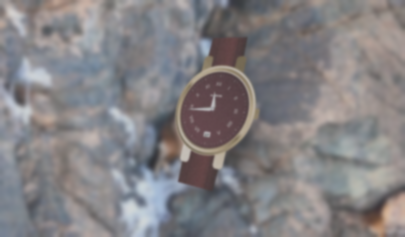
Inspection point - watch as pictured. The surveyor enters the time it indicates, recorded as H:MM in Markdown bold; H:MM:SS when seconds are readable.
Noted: **11:44**
